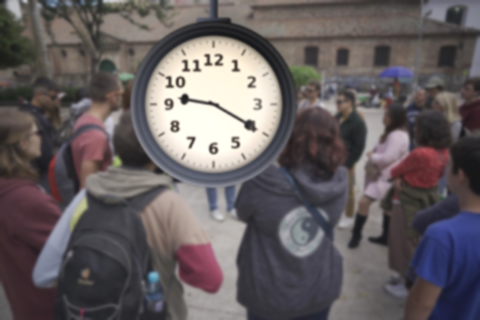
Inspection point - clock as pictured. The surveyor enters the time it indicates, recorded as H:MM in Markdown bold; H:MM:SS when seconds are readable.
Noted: **9:20**
